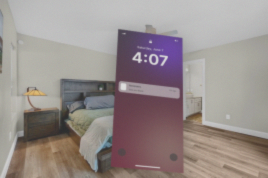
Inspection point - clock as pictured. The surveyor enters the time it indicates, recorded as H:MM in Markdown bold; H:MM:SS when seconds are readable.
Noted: **4:07**
